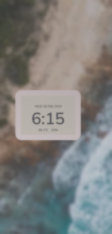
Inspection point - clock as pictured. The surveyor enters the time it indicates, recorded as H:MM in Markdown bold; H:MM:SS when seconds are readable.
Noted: **6:15**
